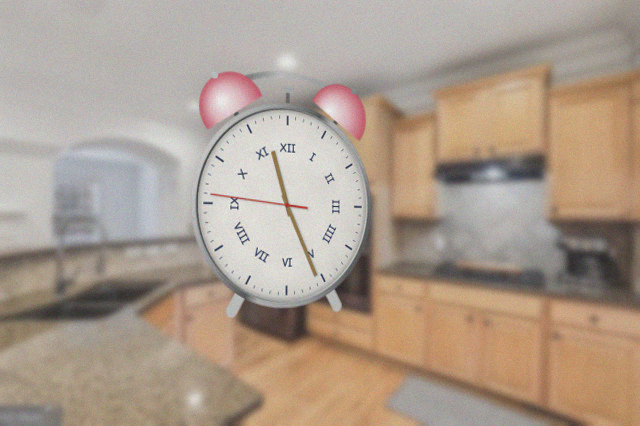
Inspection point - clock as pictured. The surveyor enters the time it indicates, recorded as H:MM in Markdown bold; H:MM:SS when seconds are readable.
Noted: **11:25:46**
